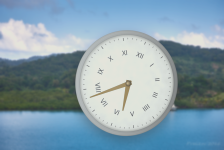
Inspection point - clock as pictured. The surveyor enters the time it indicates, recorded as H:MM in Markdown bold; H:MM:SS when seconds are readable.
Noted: **5:38**
